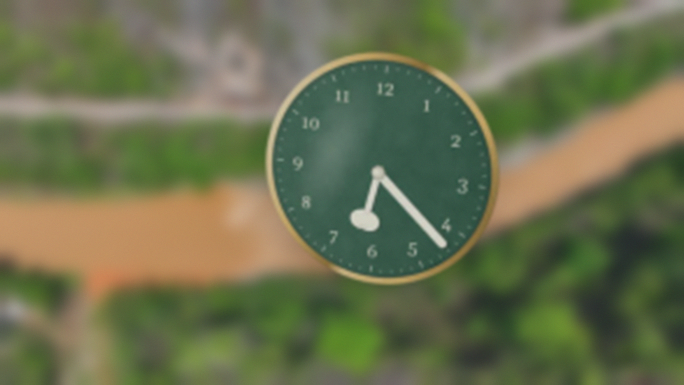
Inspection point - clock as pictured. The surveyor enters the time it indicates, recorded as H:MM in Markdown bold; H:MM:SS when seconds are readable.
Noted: **6:22**
